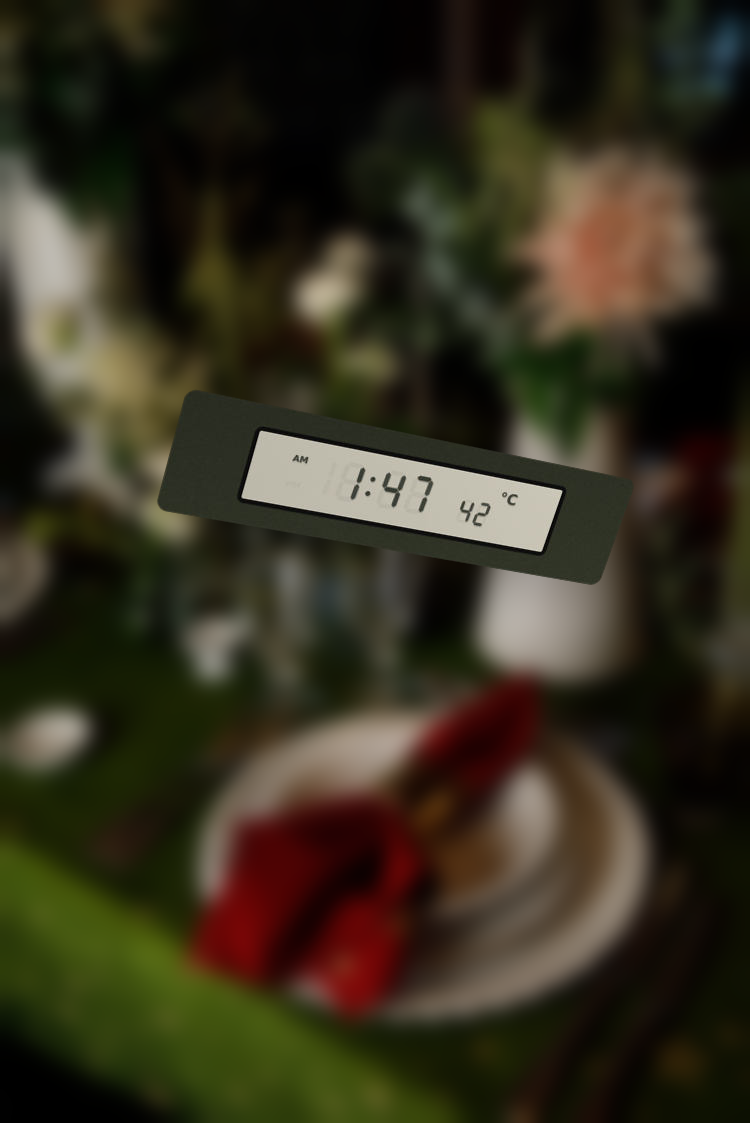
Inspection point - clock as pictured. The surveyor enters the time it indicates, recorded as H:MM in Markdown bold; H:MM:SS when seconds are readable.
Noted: **1:47**
